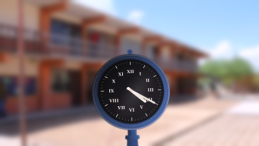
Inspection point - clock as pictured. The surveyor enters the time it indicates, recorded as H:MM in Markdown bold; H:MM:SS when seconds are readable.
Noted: **4:20**
